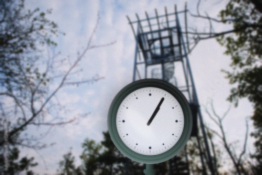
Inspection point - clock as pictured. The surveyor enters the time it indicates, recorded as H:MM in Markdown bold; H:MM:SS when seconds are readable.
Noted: **1:05**
